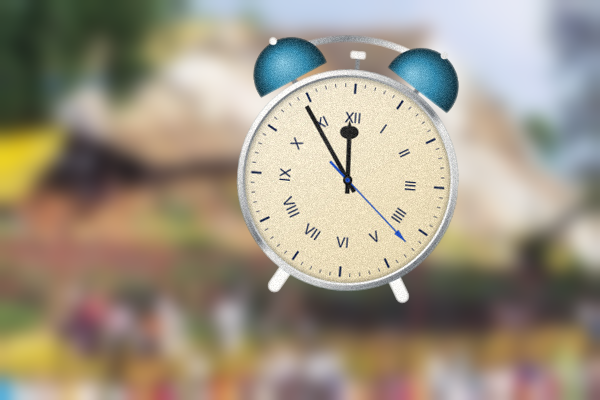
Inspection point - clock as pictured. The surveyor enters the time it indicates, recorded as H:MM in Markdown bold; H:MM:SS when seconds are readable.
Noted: **11:54:22**
